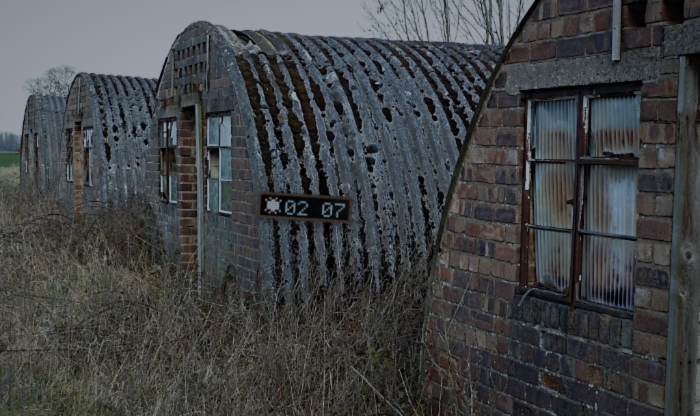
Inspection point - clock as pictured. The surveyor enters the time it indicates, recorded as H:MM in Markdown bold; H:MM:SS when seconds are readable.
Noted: **2:07**
